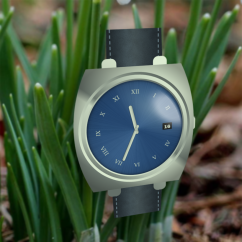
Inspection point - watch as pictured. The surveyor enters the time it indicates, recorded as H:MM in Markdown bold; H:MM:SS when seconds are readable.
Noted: **11:34**
